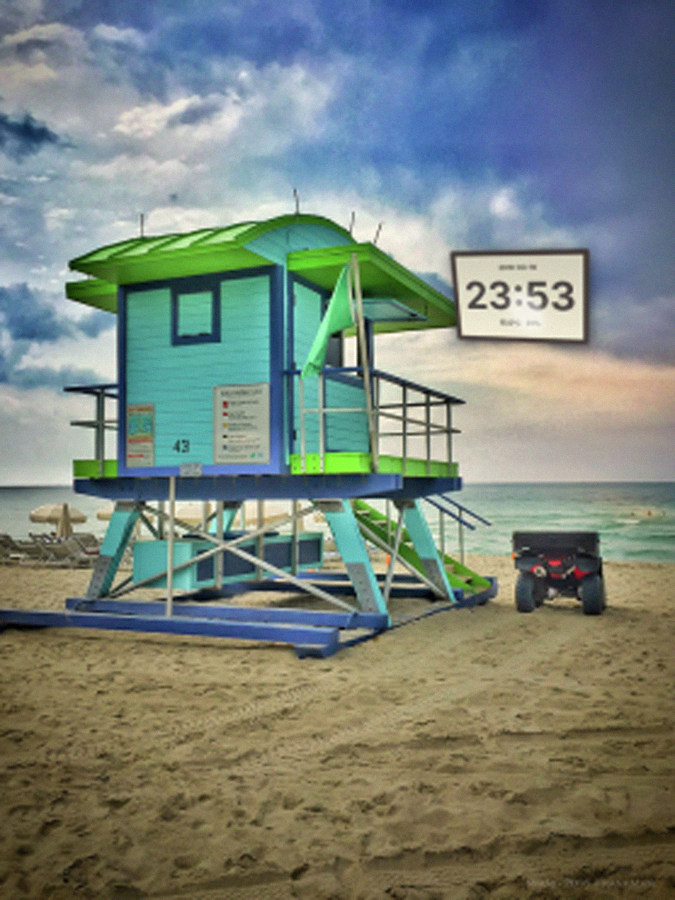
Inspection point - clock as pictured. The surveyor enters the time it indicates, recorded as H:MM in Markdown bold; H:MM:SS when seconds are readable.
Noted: **23:53**
